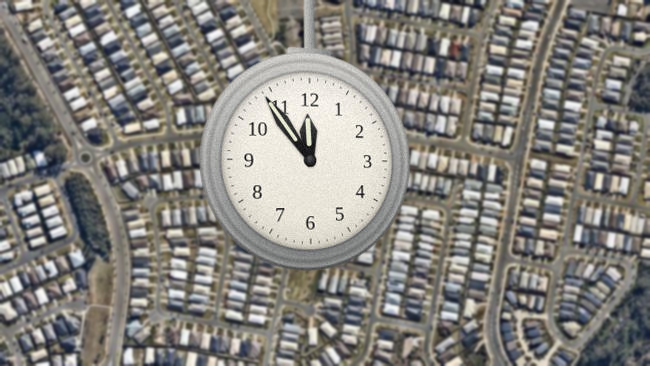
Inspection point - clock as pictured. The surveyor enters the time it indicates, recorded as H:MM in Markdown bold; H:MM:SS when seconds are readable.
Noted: **11:54**
